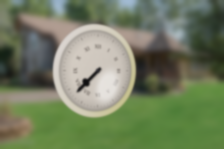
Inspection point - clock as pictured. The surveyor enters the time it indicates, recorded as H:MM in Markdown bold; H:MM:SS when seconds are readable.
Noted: **7:38**
